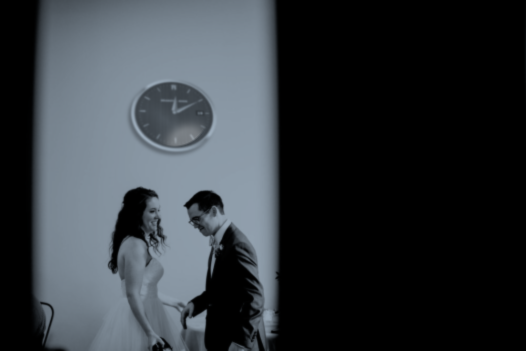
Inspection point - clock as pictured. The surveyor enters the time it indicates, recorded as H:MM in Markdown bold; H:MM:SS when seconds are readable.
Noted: **12:10**
